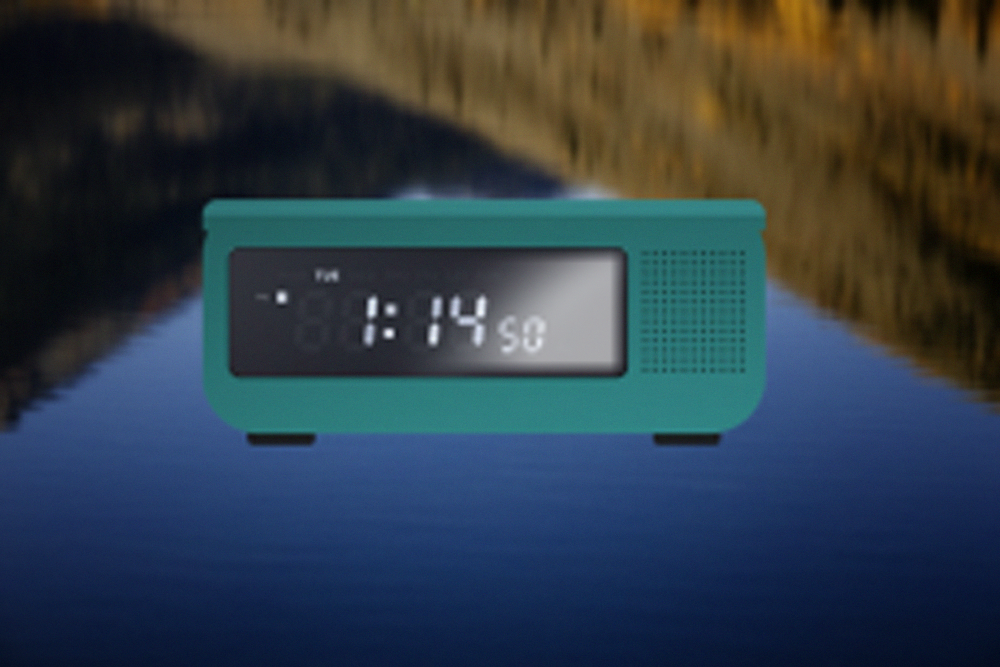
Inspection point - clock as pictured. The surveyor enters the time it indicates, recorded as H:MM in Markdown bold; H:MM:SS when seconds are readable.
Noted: **1:14:50**
